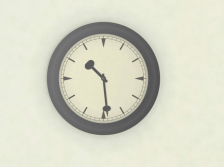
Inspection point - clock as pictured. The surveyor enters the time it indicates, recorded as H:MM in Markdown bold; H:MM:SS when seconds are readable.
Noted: **10:29**
